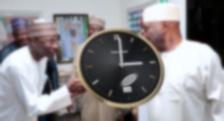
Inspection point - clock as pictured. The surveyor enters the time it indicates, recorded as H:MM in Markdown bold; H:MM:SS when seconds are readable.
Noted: **3:01**
